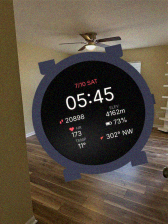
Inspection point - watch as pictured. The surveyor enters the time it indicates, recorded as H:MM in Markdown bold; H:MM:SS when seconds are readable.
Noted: **5:45**
